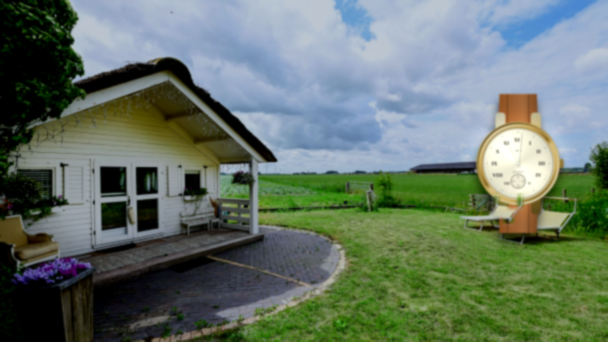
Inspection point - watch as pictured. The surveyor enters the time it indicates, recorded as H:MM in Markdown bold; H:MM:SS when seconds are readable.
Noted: **11:01**
